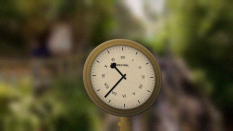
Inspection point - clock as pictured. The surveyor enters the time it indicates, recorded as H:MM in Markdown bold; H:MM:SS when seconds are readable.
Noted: **10:37**
